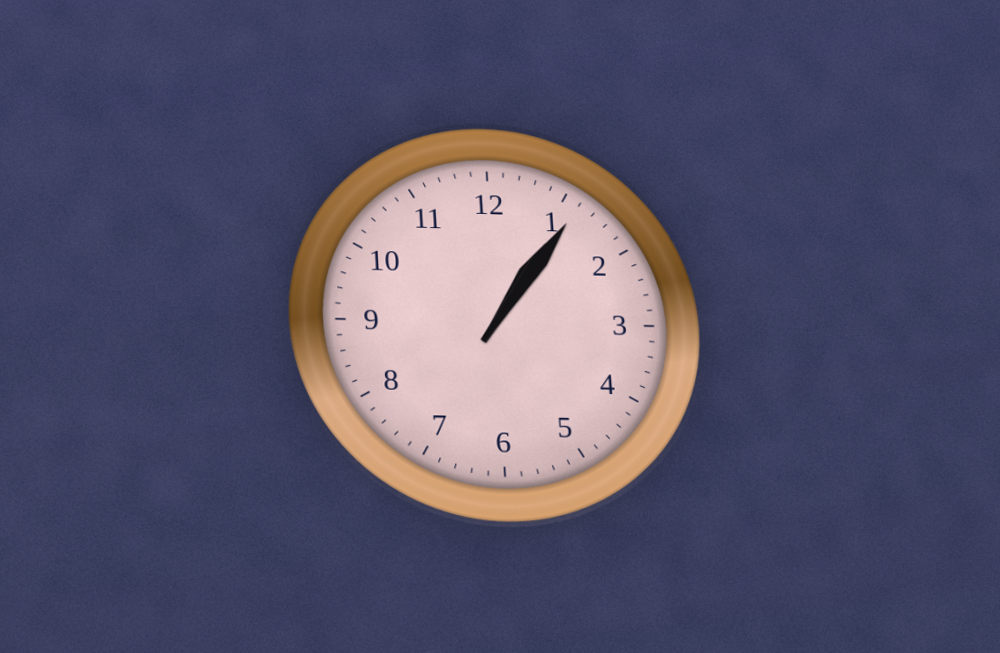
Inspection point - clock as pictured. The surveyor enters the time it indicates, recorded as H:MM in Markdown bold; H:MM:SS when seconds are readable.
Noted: **1:06**
